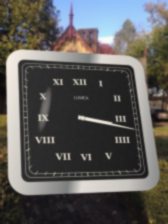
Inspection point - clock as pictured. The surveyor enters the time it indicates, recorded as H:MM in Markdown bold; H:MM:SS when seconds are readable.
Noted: **3:17**
